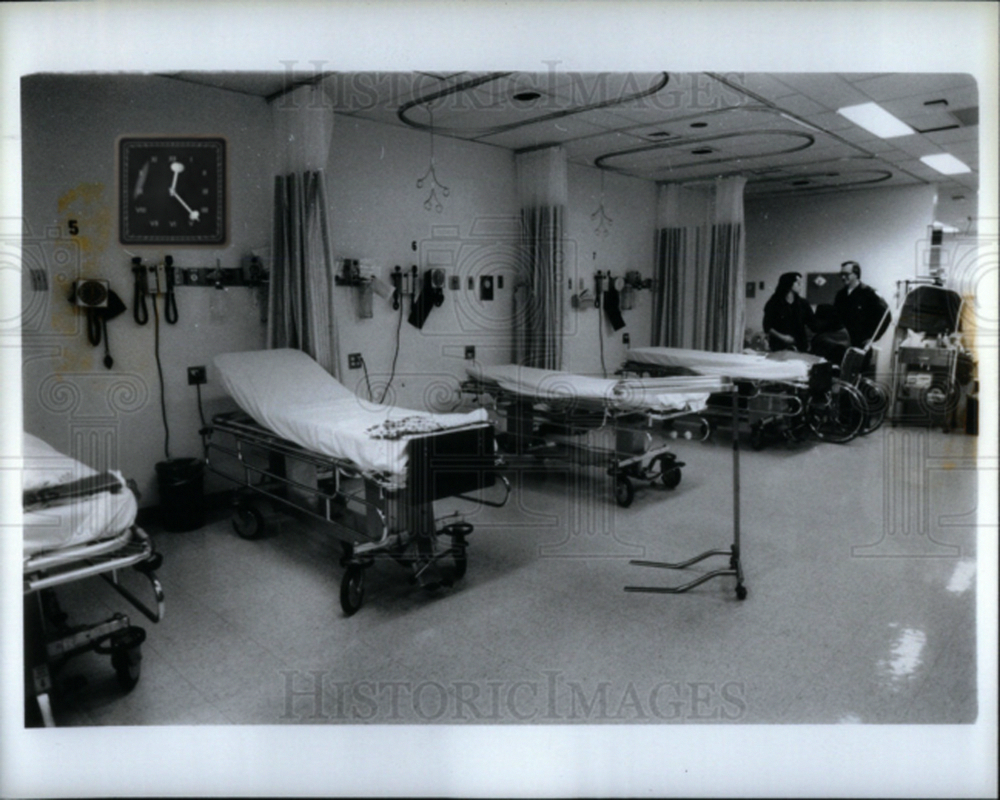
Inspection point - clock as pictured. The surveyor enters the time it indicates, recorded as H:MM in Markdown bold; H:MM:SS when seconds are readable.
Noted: **12:23**
